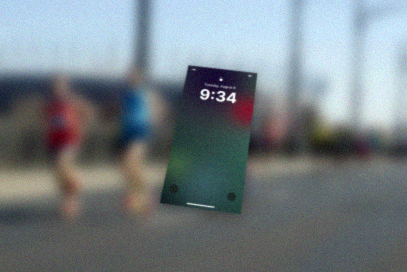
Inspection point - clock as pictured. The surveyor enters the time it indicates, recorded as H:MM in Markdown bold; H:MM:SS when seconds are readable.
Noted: **9:34**
